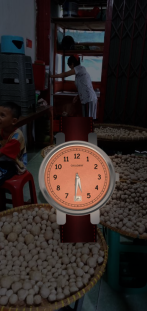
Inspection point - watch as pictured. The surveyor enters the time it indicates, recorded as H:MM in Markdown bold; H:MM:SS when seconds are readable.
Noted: **5:31**
